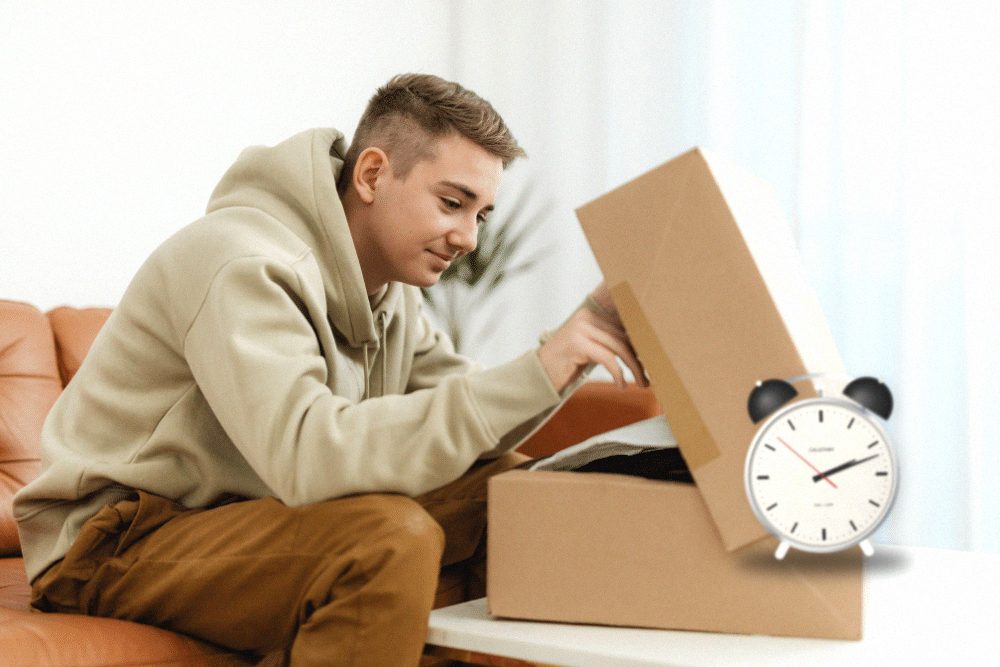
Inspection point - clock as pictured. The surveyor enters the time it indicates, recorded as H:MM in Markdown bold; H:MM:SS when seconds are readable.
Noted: **2:11:52**
